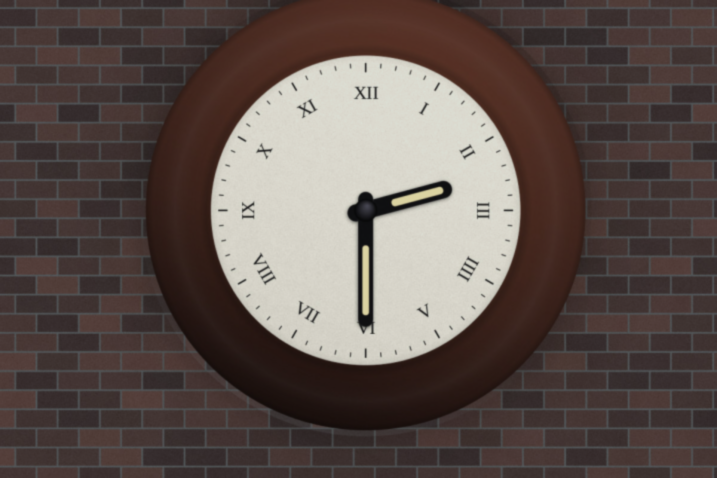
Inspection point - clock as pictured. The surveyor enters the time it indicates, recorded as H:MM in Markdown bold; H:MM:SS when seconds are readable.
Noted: **2:30**
